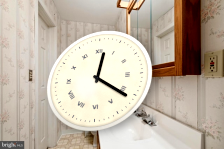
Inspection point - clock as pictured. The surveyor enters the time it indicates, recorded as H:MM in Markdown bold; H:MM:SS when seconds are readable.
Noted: **12:21**
